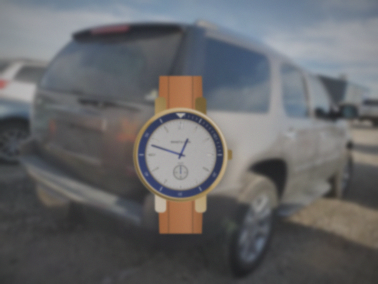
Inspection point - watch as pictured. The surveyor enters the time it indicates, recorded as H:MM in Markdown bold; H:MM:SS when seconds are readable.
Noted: **12:48**
